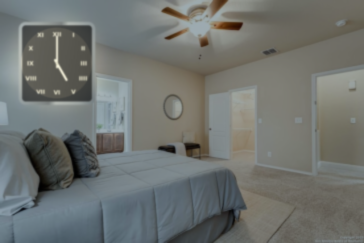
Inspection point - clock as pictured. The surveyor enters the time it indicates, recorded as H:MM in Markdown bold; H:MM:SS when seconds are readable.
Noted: **5:00**
